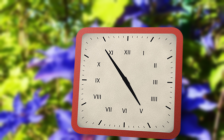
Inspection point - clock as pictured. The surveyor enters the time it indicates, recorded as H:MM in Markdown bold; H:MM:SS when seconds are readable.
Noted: **4:54**
